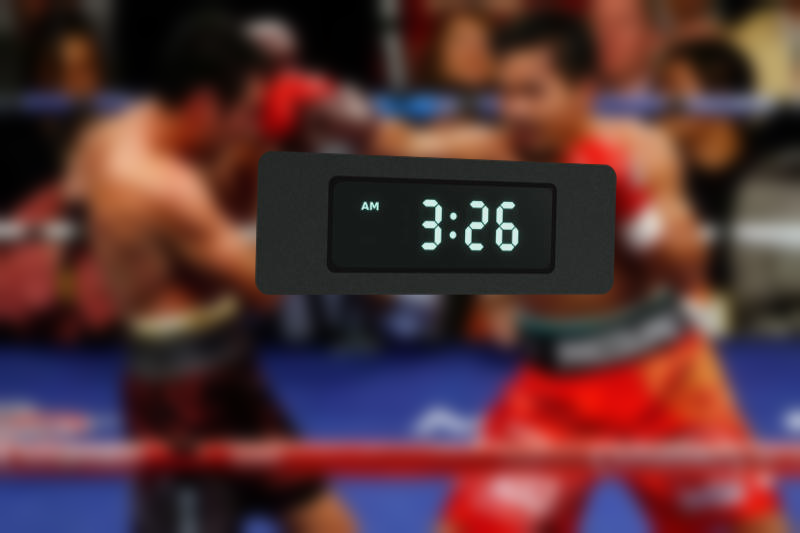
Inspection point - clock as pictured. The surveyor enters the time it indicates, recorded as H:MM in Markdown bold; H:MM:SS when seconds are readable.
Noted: **3:26**
